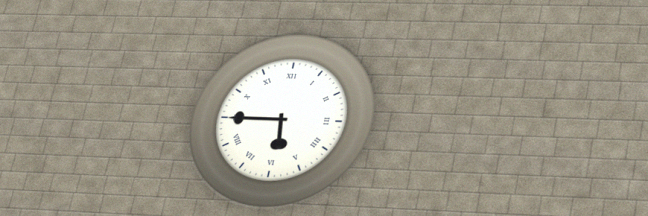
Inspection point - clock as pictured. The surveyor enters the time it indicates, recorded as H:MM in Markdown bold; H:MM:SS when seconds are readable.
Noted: **5:45**
